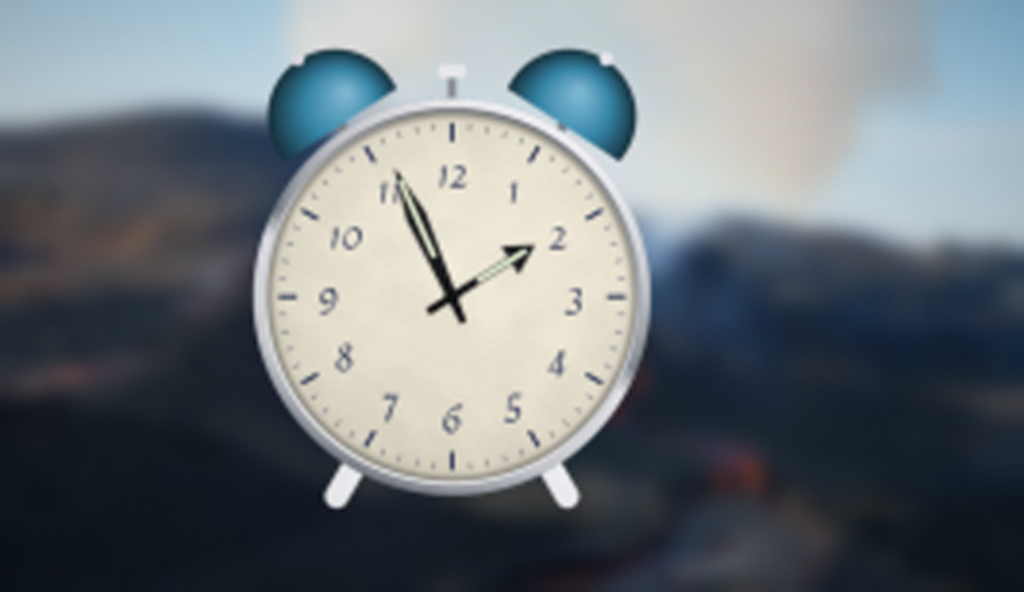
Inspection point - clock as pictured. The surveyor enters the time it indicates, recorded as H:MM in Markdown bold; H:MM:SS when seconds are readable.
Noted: **1:56**
